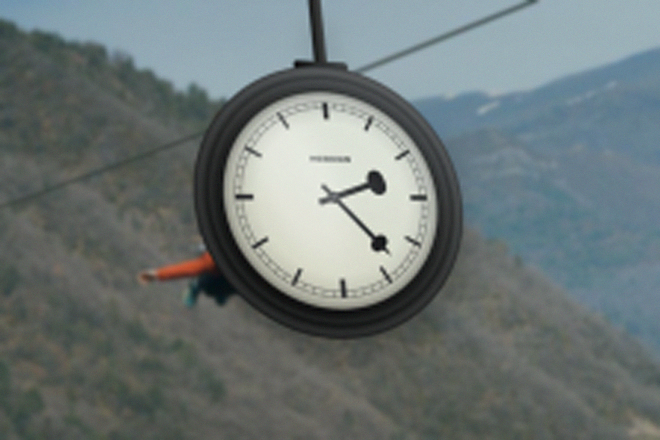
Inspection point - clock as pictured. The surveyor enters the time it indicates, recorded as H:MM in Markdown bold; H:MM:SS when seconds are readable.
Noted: **2:23**
